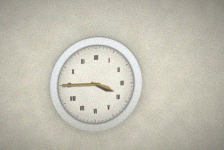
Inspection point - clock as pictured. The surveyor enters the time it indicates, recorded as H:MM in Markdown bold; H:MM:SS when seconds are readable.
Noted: **3:45**
